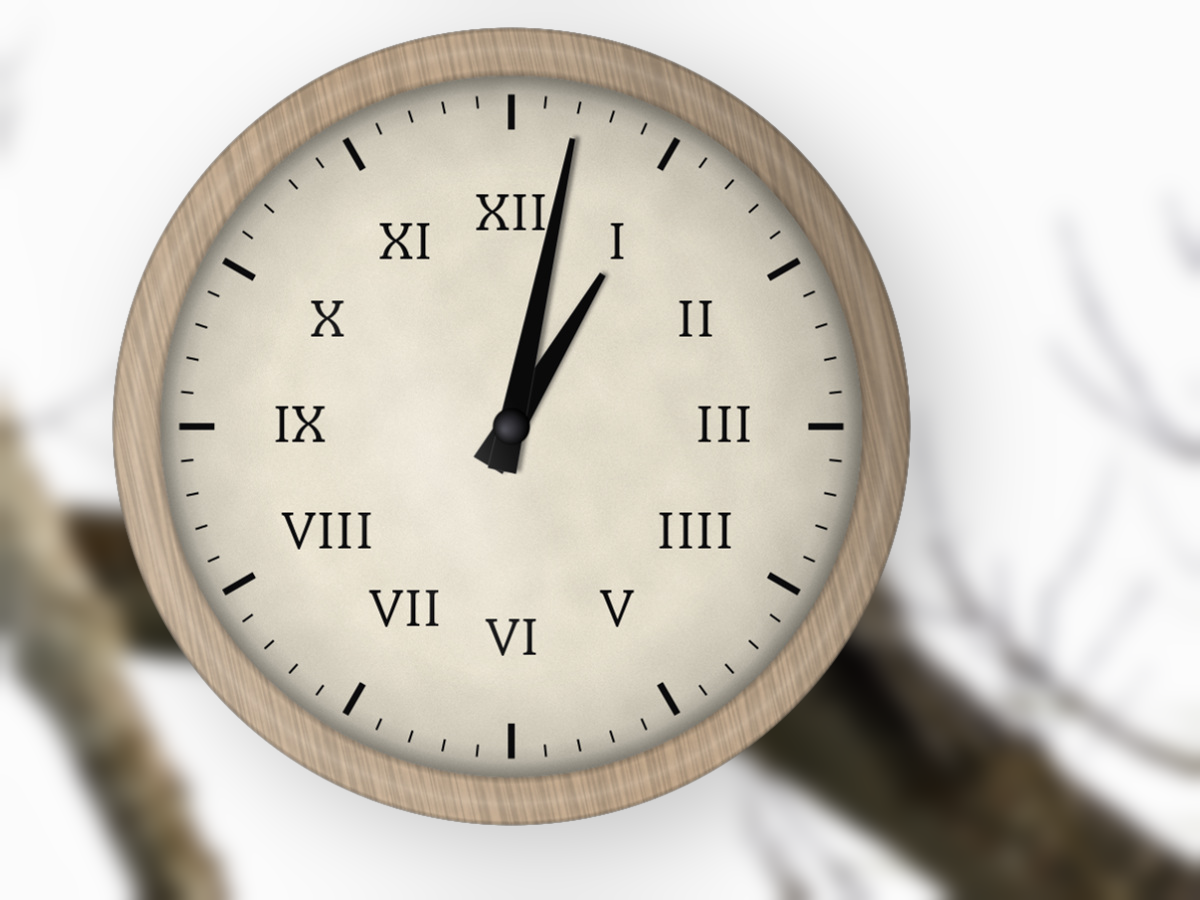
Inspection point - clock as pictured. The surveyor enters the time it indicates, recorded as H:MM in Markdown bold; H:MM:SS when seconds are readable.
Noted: **1:02**
